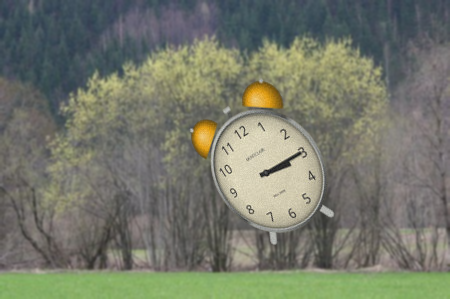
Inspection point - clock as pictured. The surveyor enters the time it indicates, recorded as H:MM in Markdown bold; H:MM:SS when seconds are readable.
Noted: **3:15**
